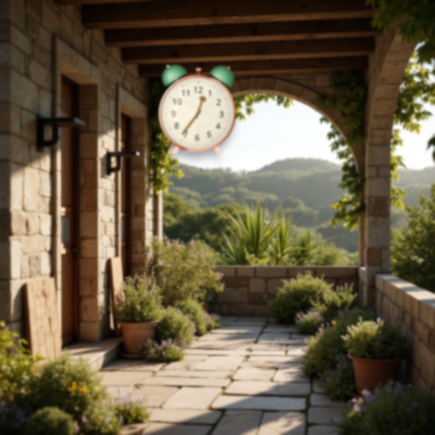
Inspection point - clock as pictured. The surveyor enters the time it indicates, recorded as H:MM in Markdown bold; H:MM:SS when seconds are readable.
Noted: **12:36**
